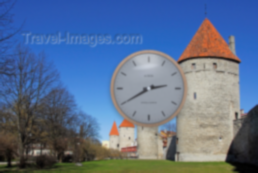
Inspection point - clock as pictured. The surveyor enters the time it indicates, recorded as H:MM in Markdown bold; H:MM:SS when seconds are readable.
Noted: **2:40**
